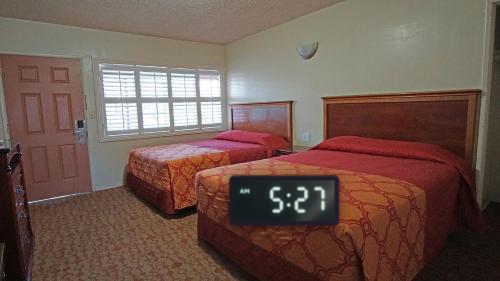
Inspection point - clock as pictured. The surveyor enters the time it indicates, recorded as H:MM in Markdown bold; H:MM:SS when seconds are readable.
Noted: **5:27**
